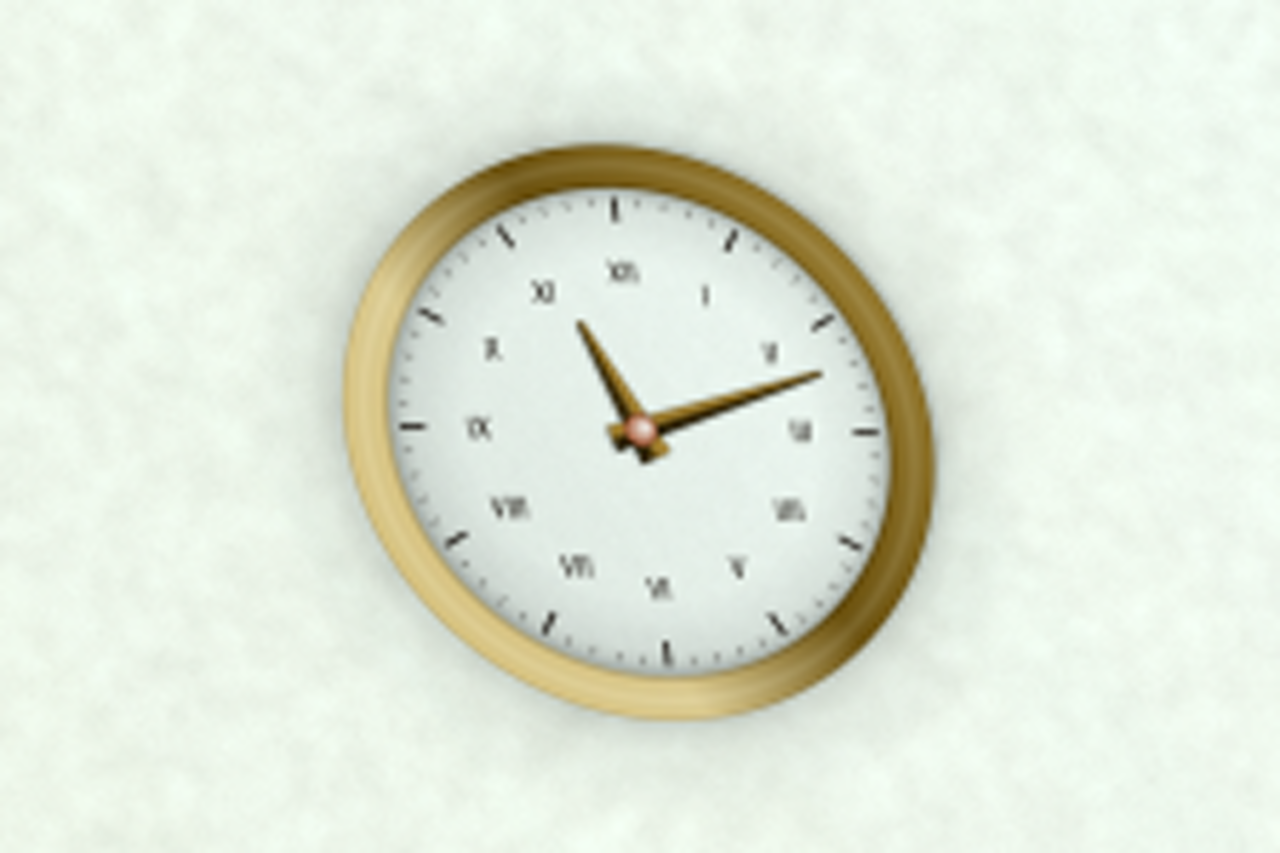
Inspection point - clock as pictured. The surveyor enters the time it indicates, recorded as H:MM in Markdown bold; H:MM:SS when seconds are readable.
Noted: **11:12**
